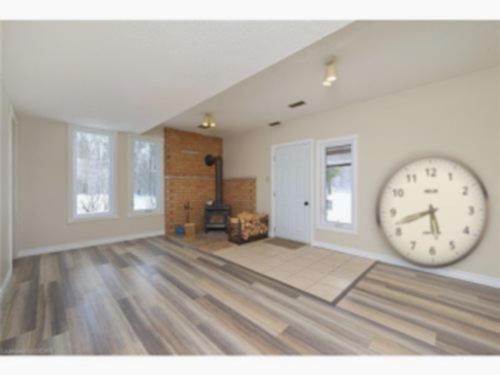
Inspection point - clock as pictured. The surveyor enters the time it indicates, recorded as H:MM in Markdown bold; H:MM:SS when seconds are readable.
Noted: **5:42**
